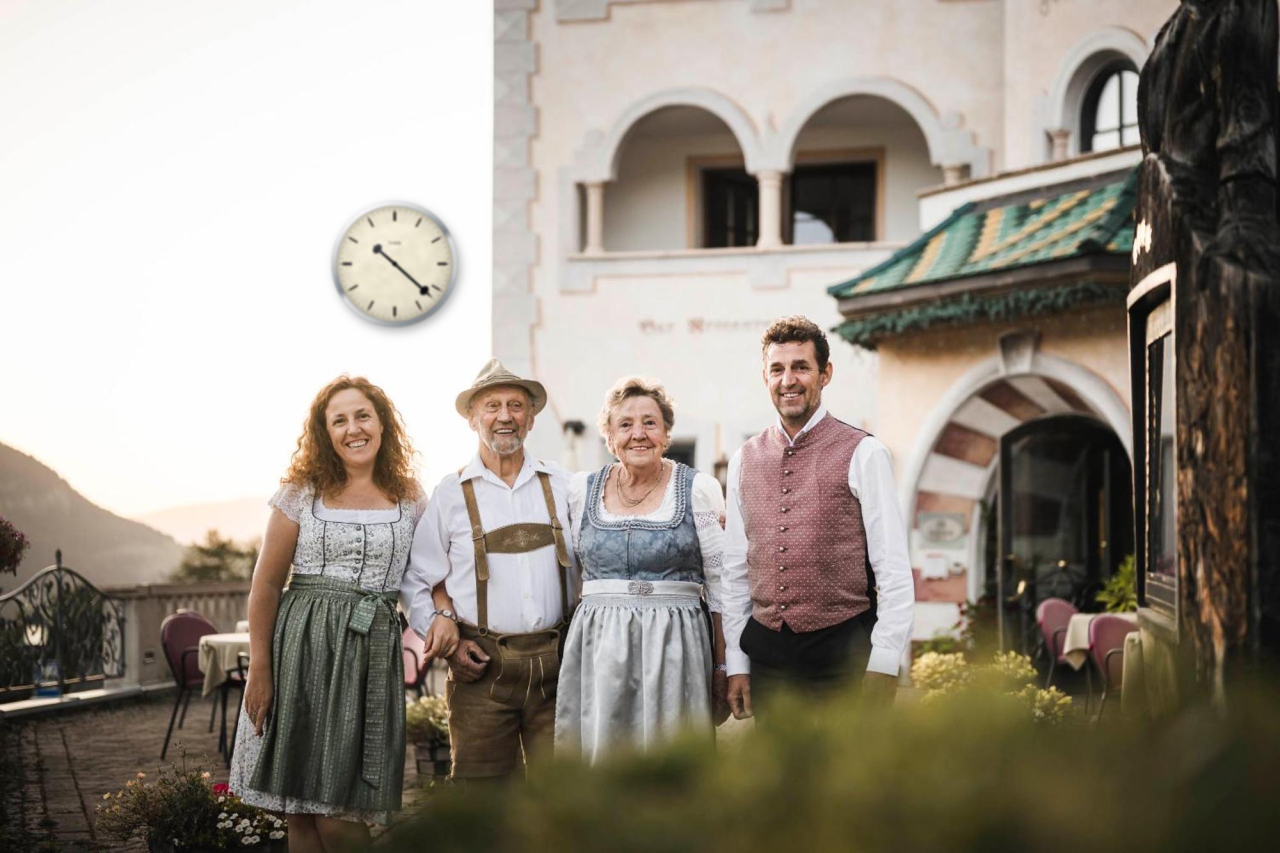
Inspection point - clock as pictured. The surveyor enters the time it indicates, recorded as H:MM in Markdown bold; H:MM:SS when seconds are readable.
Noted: **10:22**
